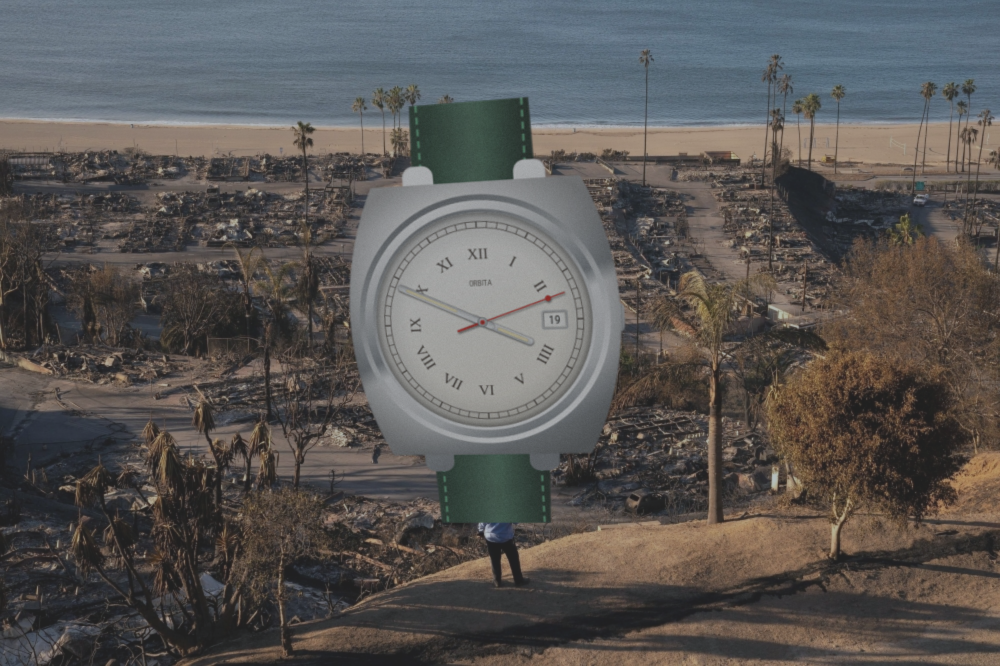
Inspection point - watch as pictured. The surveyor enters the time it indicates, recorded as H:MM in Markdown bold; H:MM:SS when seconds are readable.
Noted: **3:49:12**
